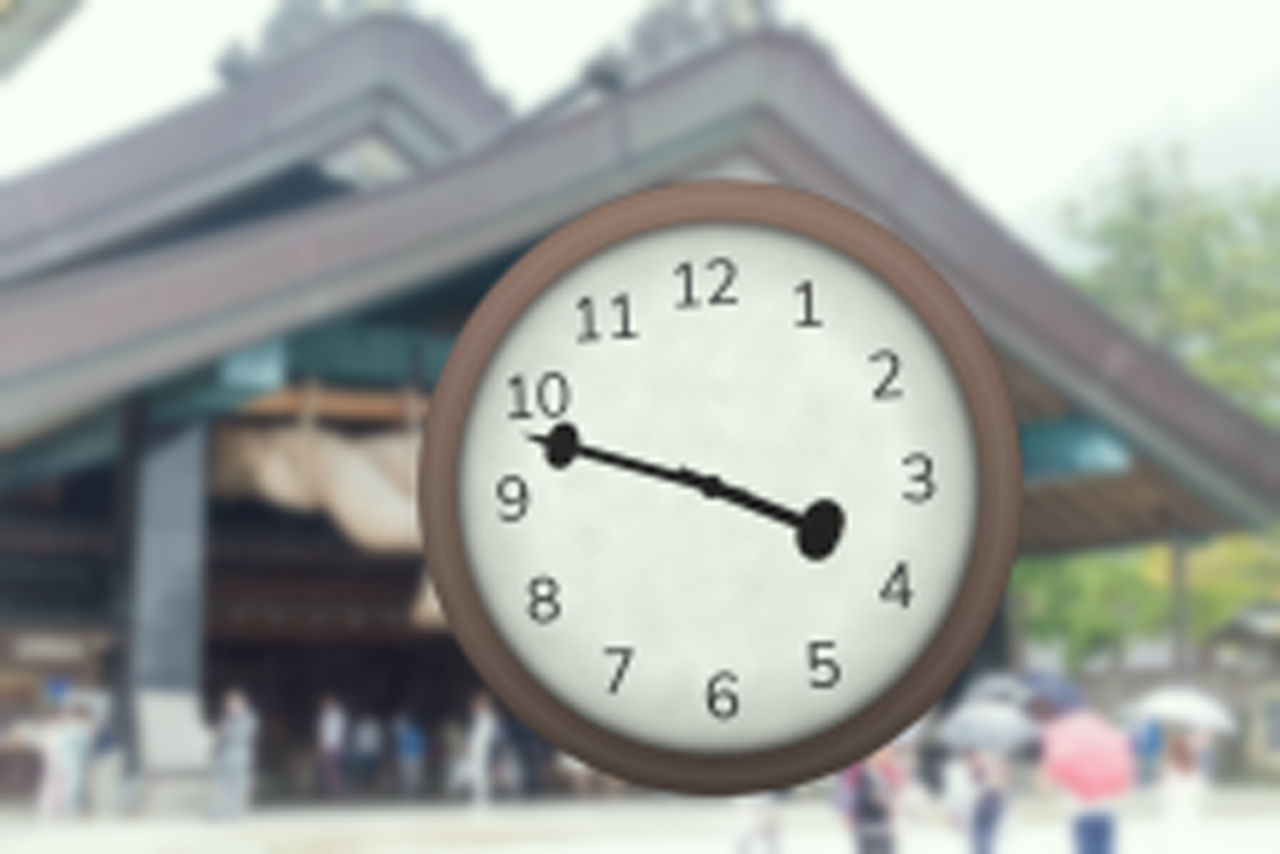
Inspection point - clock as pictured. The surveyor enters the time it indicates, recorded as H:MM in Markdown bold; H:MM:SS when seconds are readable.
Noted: **3:48**
